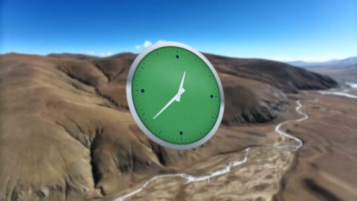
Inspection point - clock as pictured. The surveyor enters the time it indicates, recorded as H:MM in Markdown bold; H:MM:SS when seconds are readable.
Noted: **12:38**
